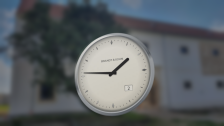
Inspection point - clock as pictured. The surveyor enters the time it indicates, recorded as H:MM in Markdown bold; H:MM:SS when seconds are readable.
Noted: **1:46**
